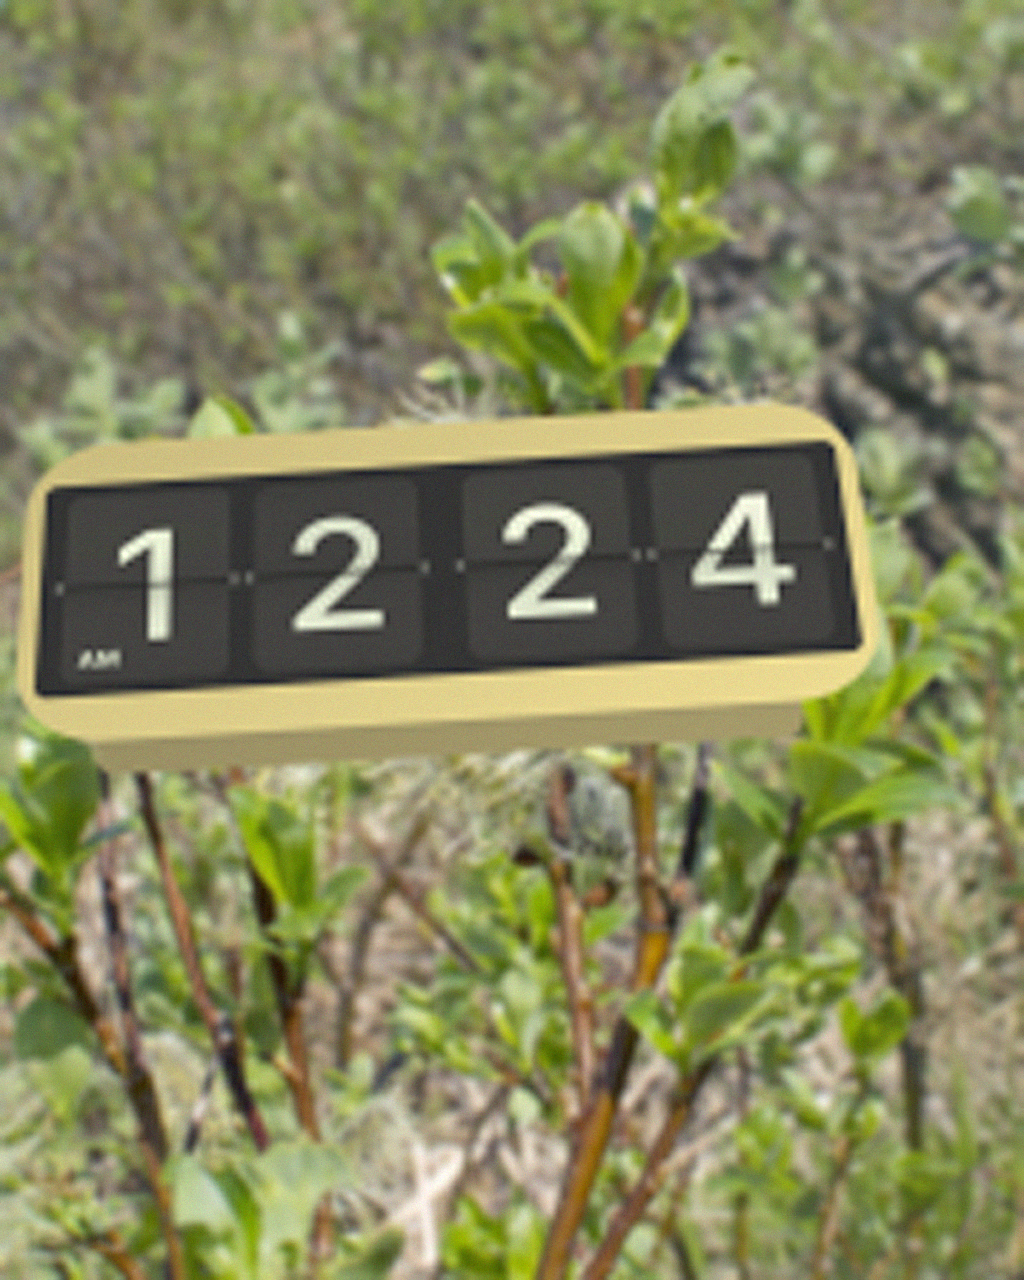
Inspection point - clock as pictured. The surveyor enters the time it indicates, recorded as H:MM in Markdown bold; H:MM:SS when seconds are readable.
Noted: **12:24**
